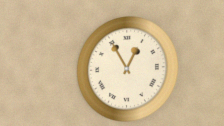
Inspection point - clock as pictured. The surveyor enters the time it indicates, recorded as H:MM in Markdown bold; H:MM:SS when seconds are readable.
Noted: **12:55**
